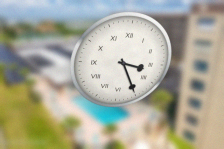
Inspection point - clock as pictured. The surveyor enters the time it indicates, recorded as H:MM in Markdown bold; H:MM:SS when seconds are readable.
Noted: **3:25**
